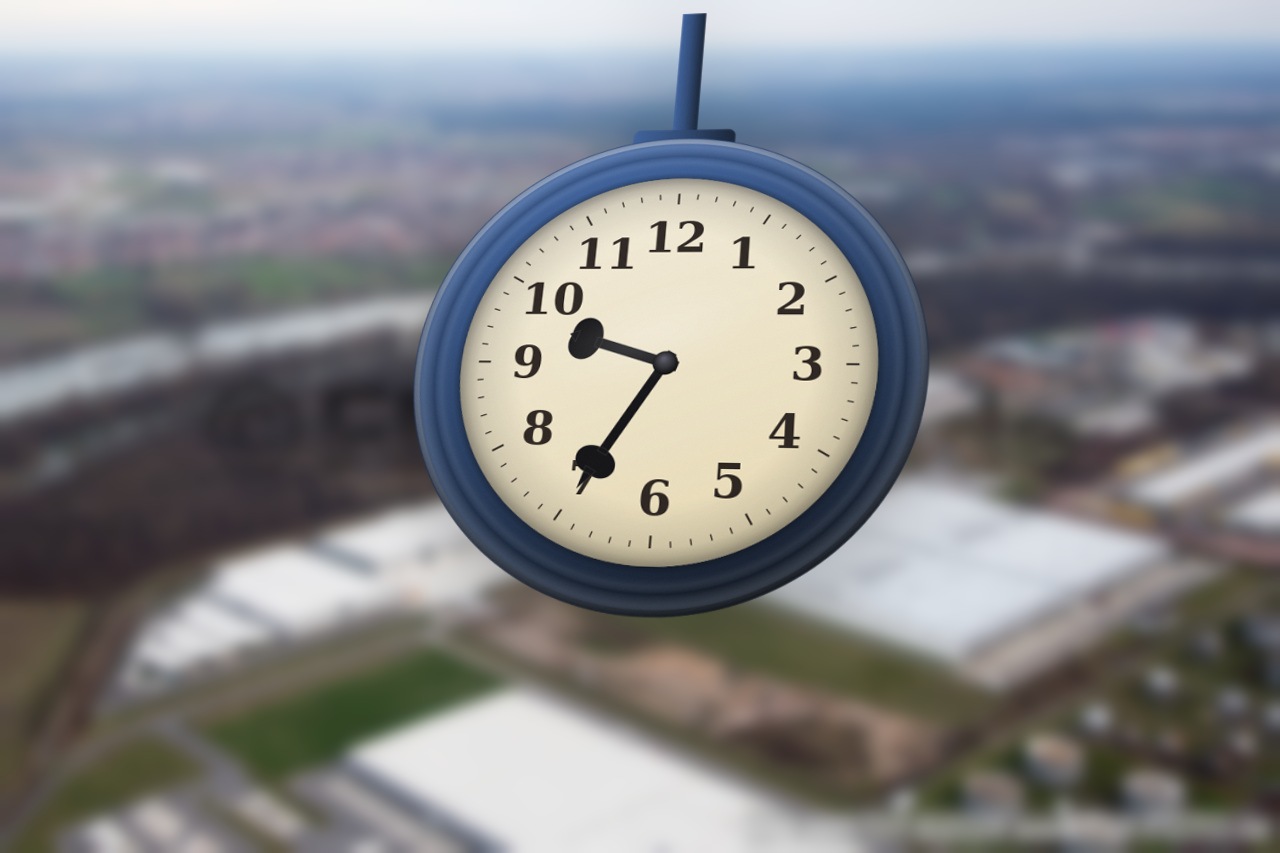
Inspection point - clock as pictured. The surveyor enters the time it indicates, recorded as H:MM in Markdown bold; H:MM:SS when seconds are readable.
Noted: **9:35**
